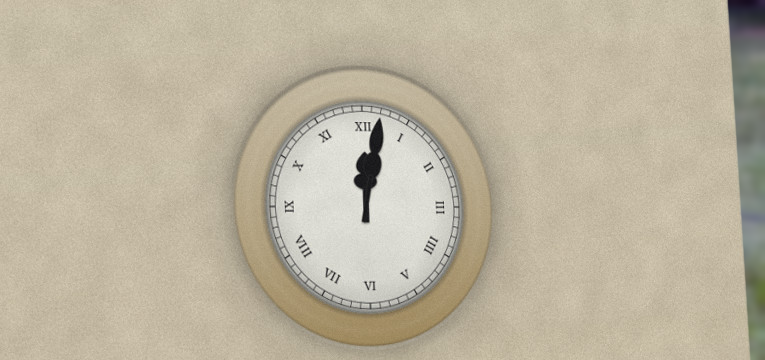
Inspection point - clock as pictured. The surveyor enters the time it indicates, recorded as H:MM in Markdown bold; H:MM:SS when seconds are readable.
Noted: **12:02**
